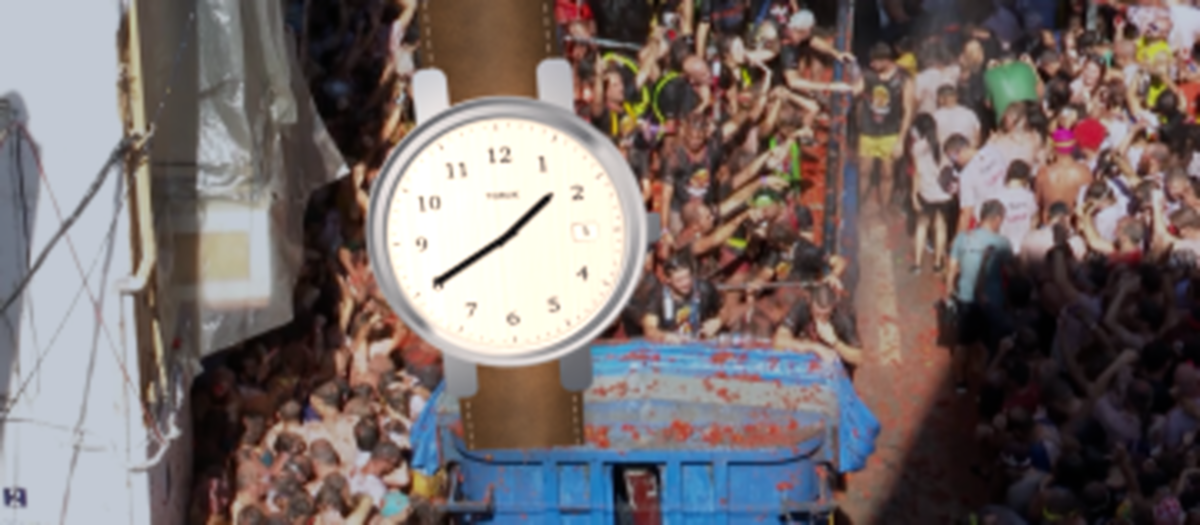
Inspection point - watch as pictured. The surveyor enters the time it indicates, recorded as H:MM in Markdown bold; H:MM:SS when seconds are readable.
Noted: **1:40**
